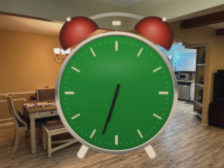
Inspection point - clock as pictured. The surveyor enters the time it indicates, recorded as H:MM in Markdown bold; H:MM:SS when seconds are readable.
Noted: **6:33**
